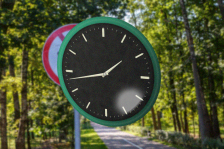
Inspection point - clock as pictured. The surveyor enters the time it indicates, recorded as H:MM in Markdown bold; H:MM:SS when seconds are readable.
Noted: **1:43**
